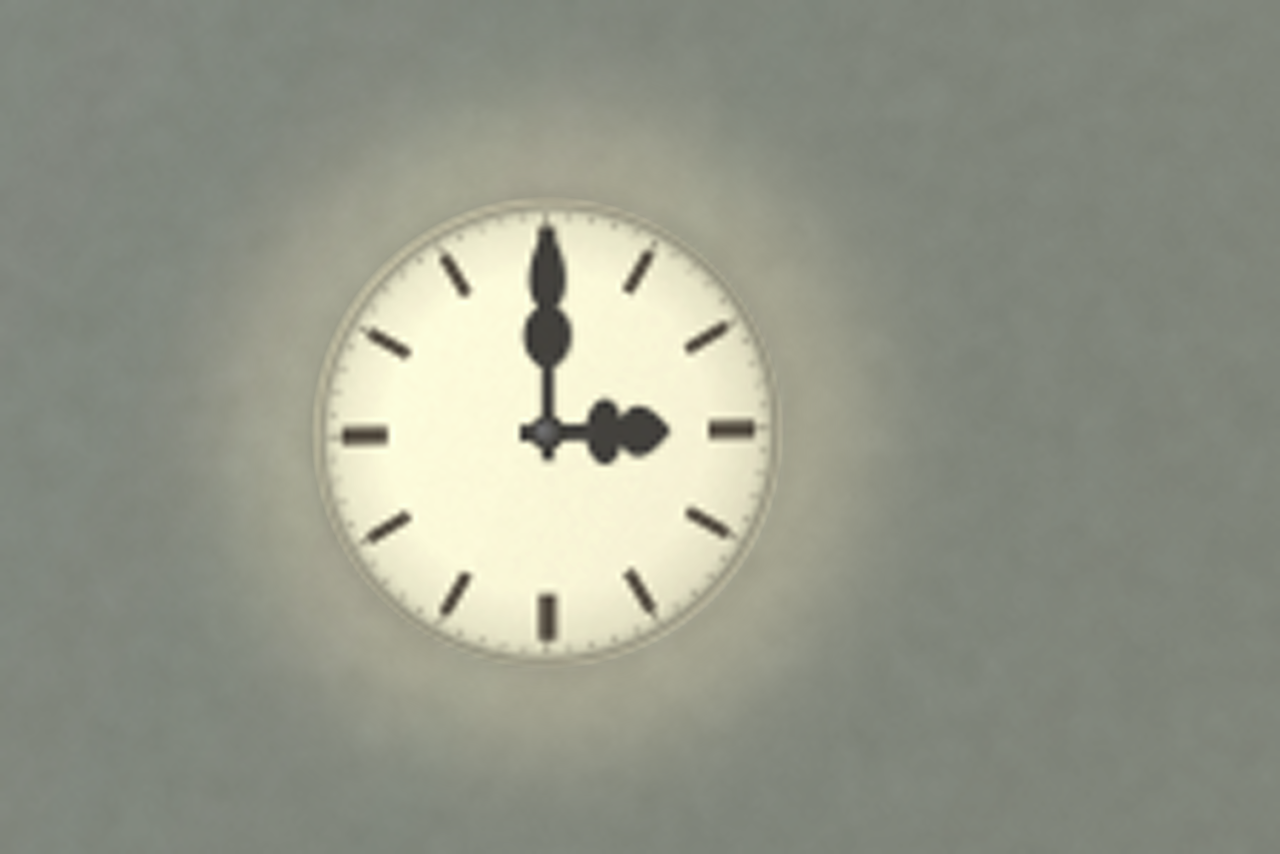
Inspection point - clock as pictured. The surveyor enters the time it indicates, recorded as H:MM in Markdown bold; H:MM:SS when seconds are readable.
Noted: **3:00**
